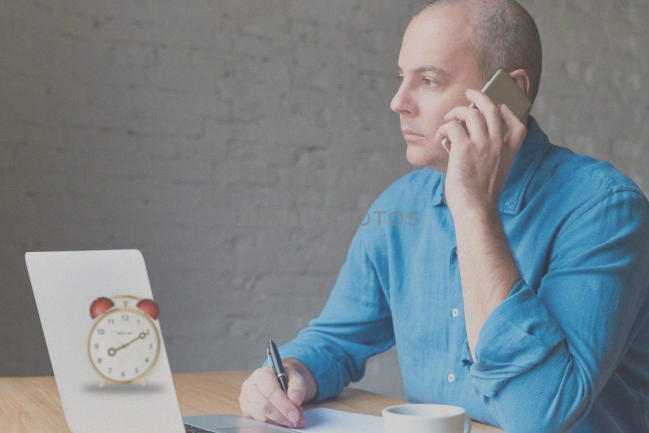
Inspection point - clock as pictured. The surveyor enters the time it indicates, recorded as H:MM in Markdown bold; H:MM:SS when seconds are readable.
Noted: **8:10**
